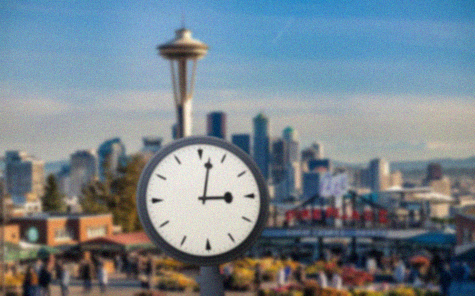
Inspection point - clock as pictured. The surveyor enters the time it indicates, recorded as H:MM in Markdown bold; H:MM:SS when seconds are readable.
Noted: **3:02**
